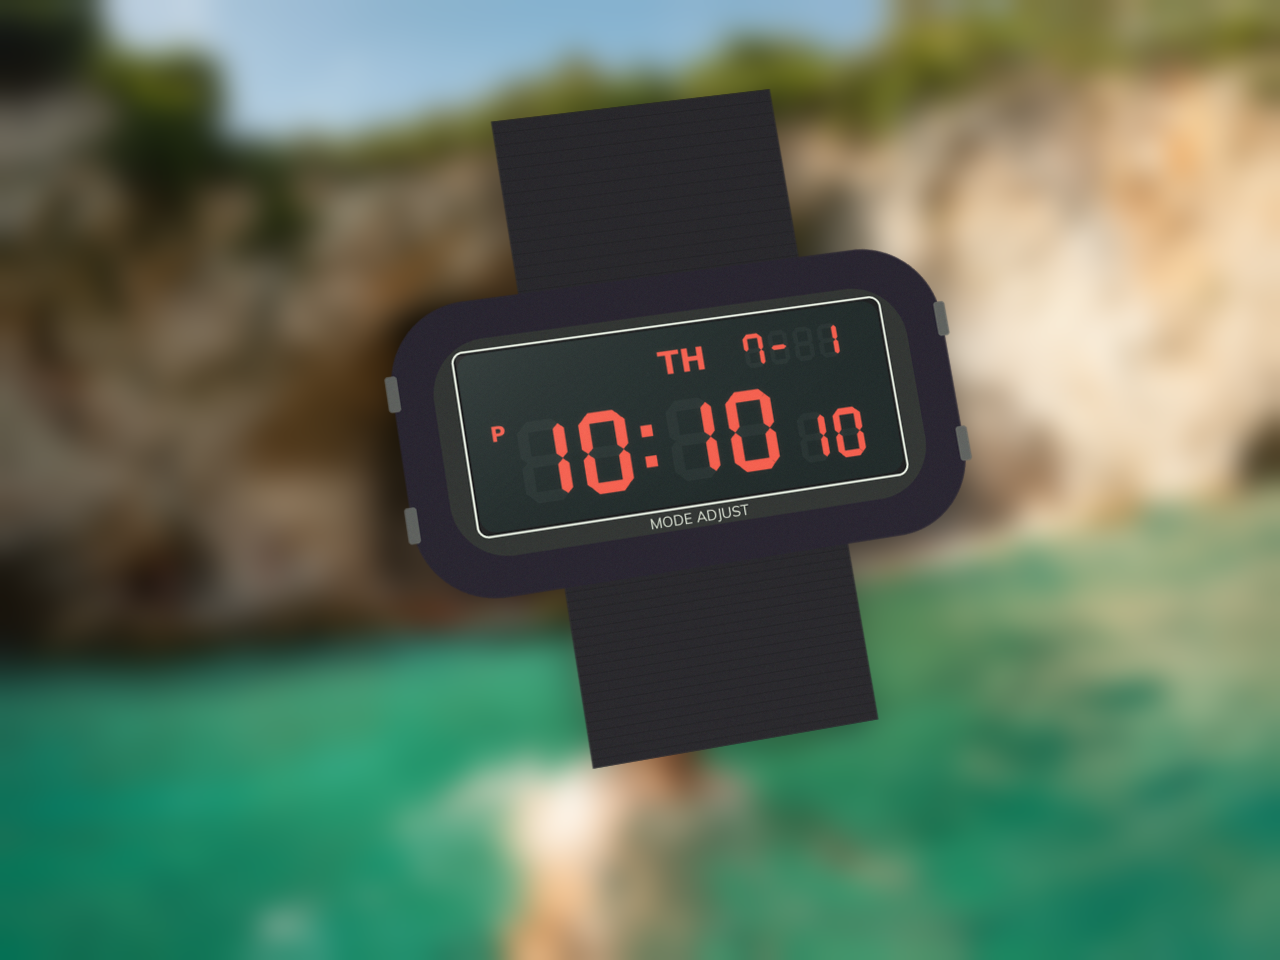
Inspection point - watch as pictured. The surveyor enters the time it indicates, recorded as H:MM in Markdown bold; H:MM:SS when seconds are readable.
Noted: **10:10:10**
